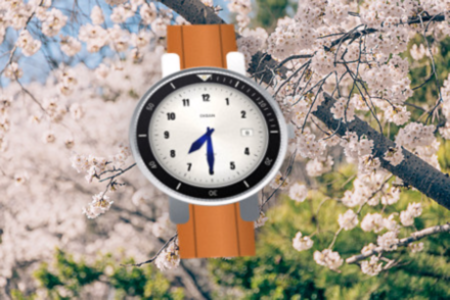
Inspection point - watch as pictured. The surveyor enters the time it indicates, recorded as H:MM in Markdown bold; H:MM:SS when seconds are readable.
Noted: **7:30**
